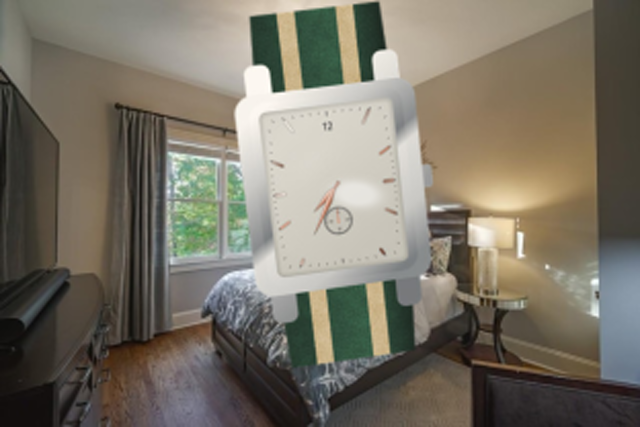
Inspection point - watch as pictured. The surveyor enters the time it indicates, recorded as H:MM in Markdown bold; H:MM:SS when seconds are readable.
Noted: **7:35**
